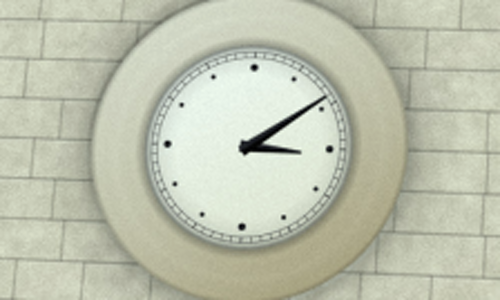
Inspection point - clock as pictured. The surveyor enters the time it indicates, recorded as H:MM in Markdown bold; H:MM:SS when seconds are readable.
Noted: **3:09**
